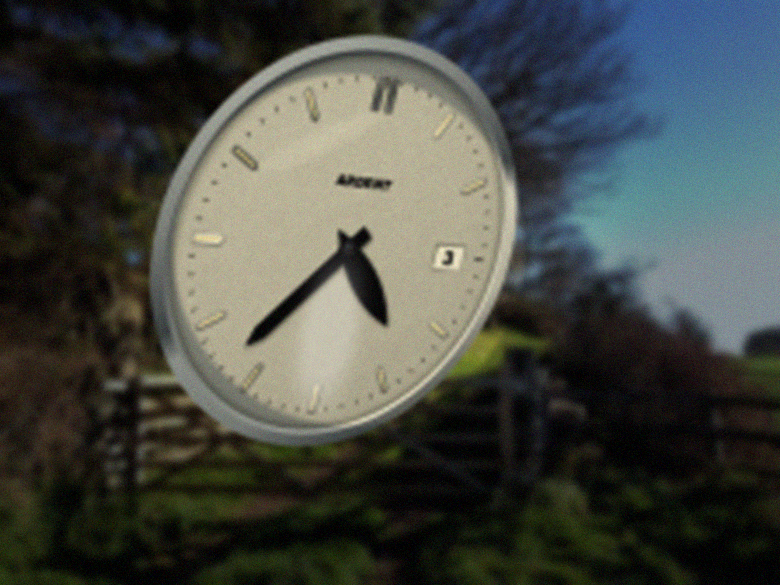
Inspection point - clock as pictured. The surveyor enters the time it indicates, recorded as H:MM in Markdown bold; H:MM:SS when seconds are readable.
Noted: **4:37**
